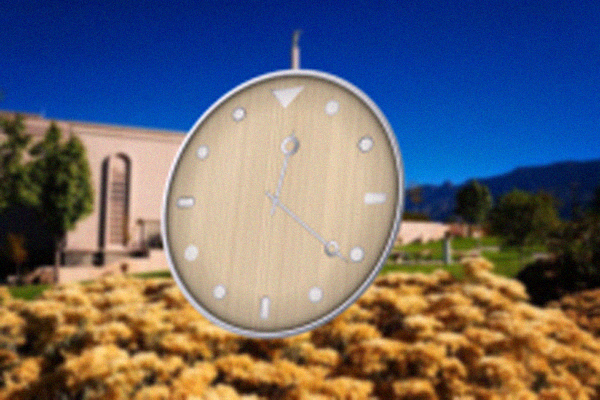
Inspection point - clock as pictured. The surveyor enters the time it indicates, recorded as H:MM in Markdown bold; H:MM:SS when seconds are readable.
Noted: **12:21**
